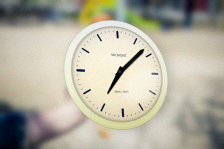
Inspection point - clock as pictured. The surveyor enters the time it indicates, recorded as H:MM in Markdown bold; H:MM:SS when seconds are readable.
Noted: **7:08**
